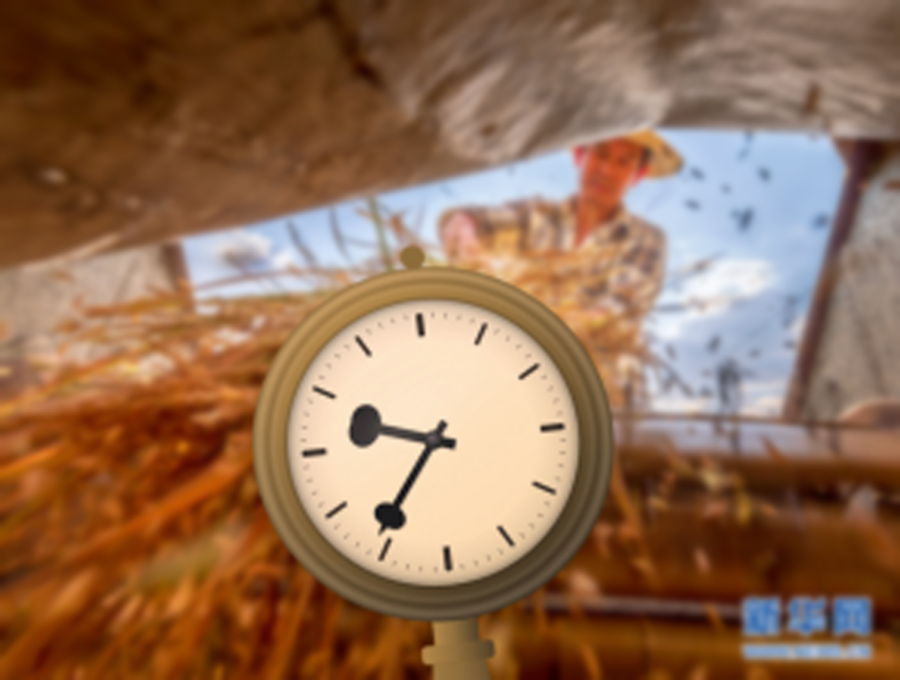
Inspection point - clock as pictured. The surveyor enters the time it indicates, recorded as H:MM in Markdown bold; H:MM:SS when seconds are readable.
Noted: **9:36**
